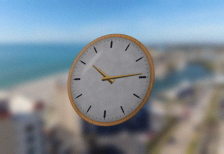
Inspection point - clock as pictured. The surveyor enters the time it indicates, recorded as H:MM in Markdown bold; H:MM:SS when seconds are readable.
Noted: **10:14**
